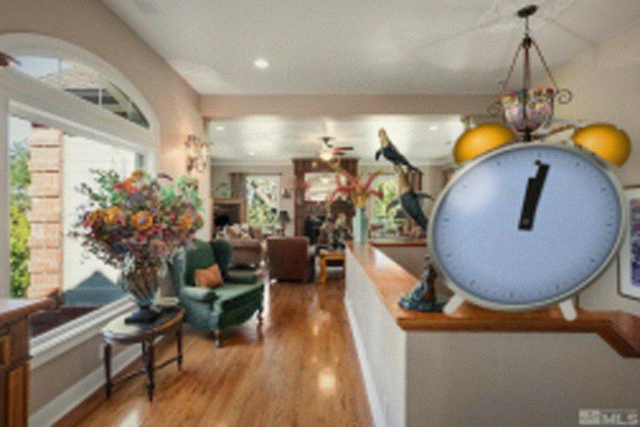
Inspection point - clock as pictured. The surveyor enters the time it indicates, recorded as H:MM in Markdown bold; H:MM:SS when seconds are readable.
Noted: **12:01**
